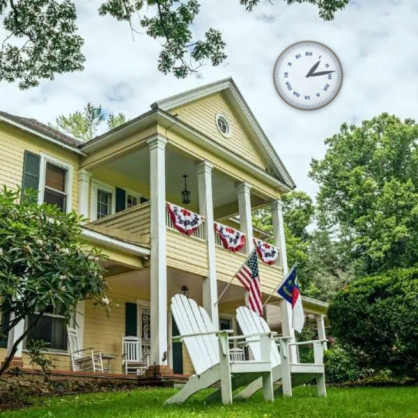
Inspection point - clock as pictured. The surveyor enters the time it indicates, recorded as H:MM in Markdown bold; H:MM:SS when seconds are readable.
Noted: **1:13**
